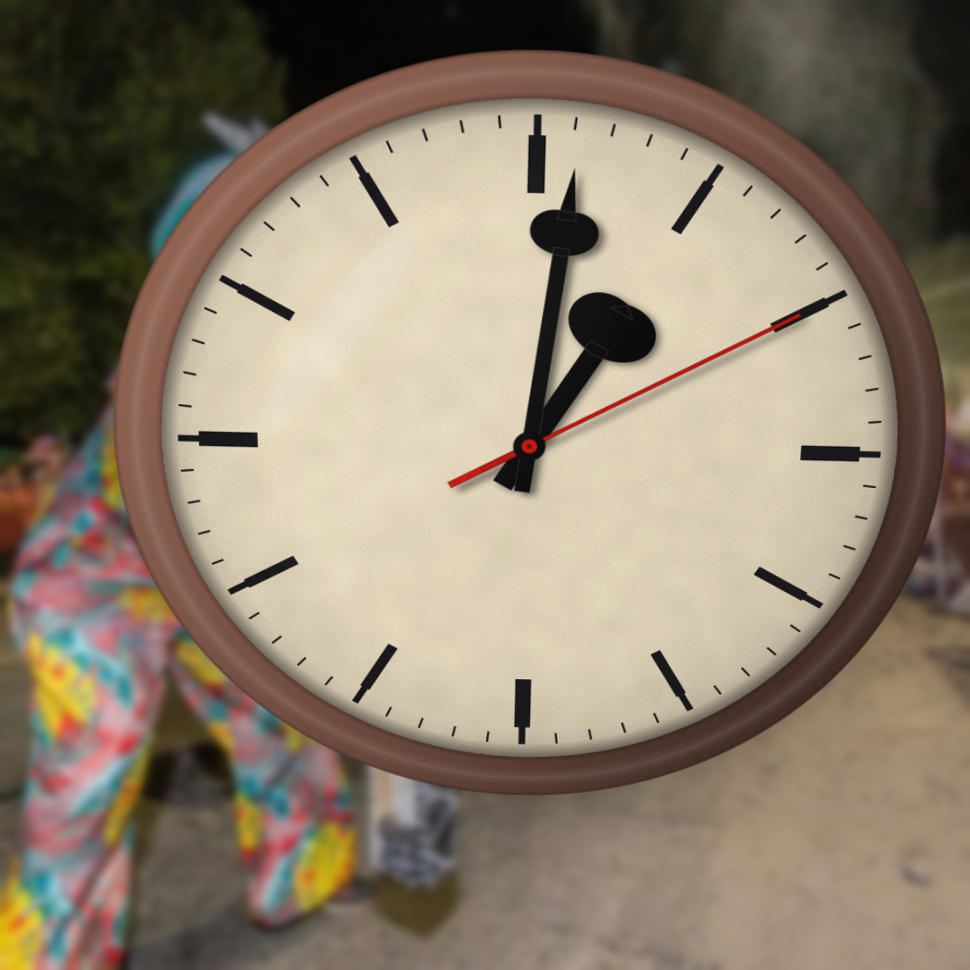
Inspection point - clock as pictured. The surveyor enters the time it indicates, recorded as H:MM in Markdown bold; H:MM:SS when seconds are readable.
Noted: **1:01:10**
